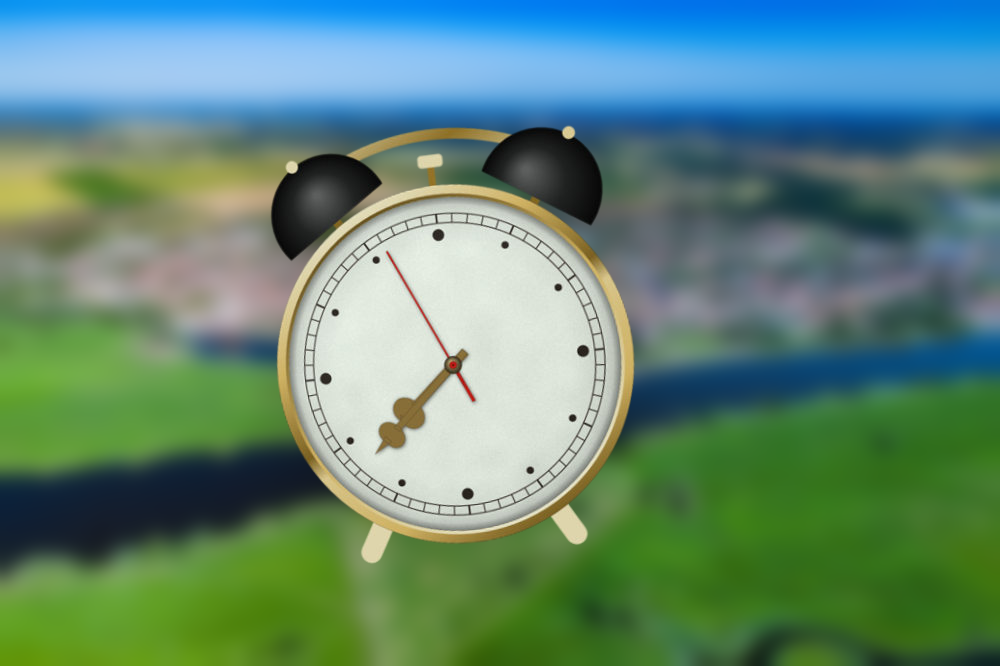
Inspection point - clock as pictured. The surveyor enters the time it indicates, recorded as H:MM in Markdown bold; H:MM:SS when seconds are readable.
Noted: **7:37:56**
